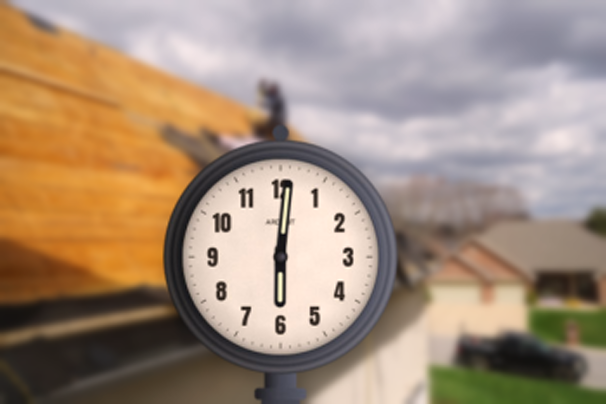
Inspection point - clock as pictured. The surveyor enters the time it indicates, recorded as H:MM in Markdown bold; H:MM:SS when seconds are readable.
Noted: **6:01**
